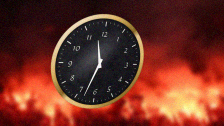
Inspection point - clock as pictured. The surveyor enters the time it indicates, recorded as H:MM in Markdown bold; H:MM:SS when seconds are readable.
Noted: **11:33**
